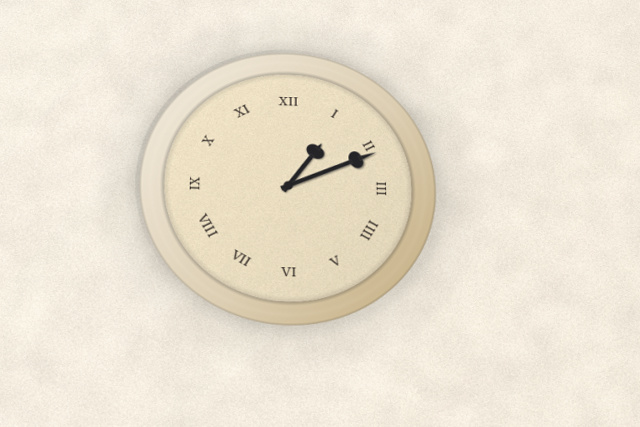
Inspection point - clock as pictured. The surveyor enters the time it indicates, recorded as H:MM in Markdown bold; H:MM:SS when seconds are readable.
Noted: **1:11**
